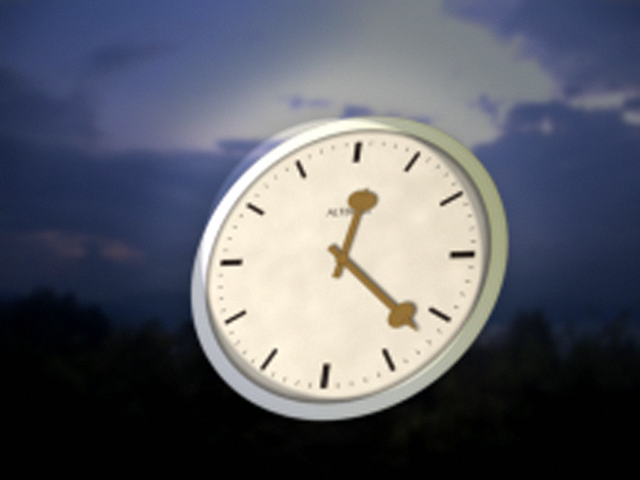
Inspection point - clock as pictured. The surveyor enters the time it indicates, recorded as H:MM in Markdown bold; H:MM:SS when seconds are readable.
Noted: **12:22**
